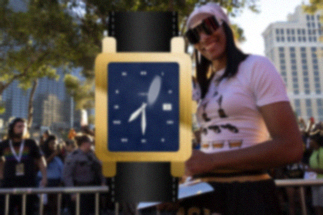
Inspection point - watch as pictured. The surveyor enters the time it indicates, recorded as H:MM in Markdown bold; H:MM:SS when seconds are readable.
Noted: **7:30**
